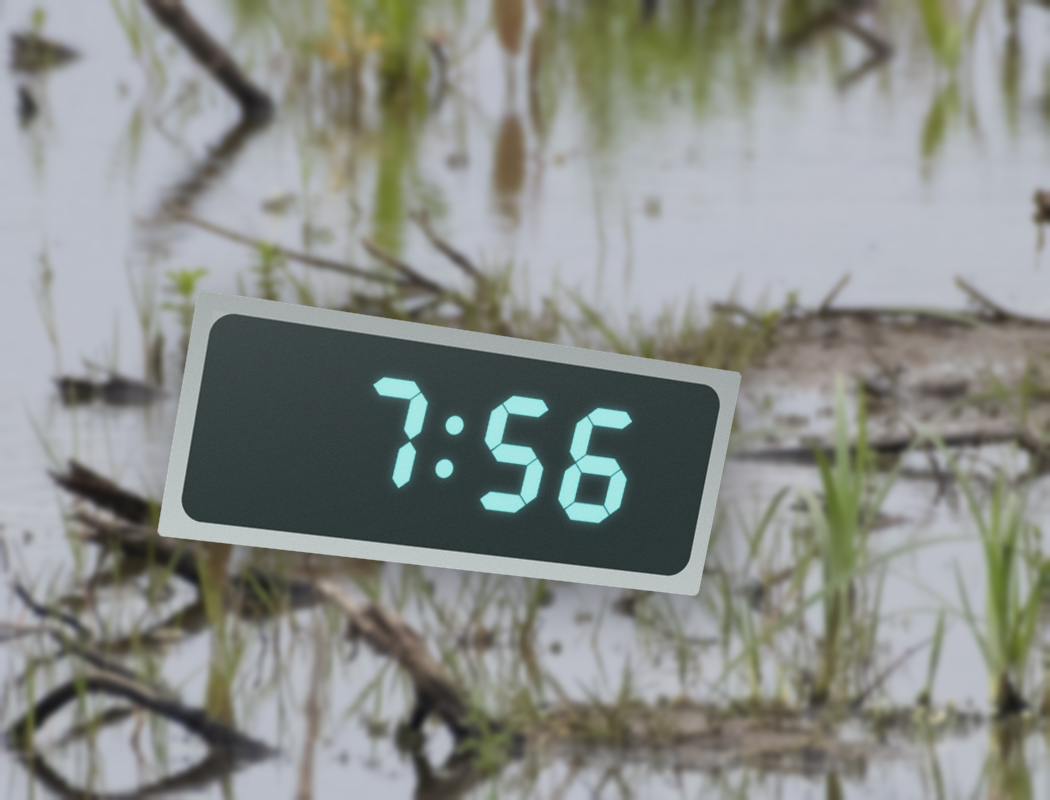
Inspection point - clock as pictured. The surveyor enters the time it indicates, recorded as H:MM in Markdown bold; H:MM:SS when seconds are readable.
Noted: **7:56**
